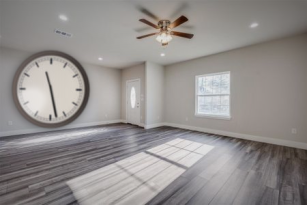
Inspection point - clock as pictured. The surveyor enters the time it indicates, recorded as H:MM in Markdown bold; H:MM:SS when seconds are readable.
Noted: **11:28**
